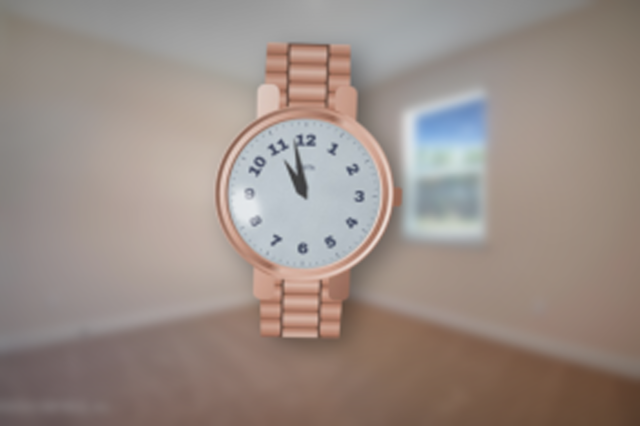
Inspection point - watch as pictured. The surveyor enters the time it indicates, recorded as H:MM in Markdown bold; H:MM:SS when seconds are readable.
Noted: **10:58**
